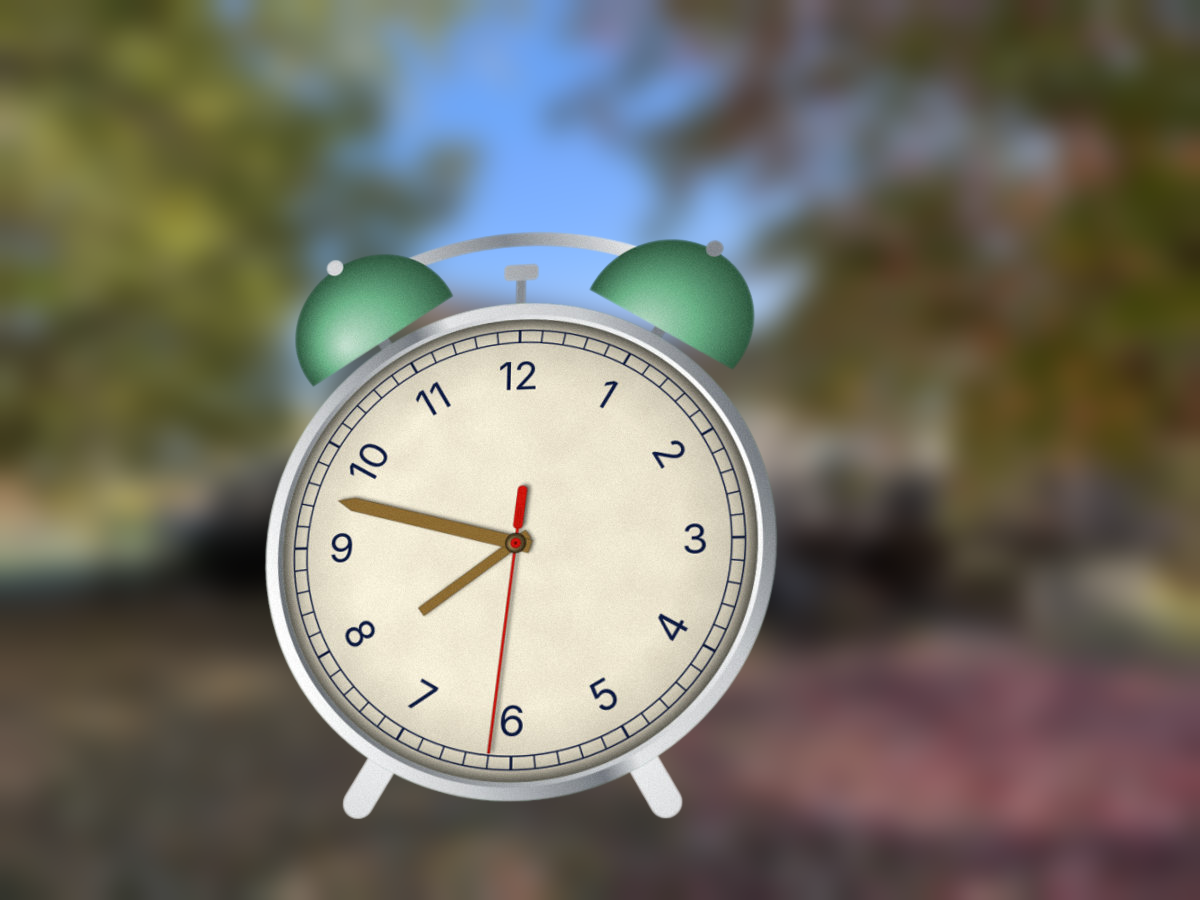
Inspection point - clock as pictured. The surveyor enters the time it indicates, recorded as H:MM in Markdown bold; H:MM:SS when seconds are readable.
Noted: **7:47:31**
